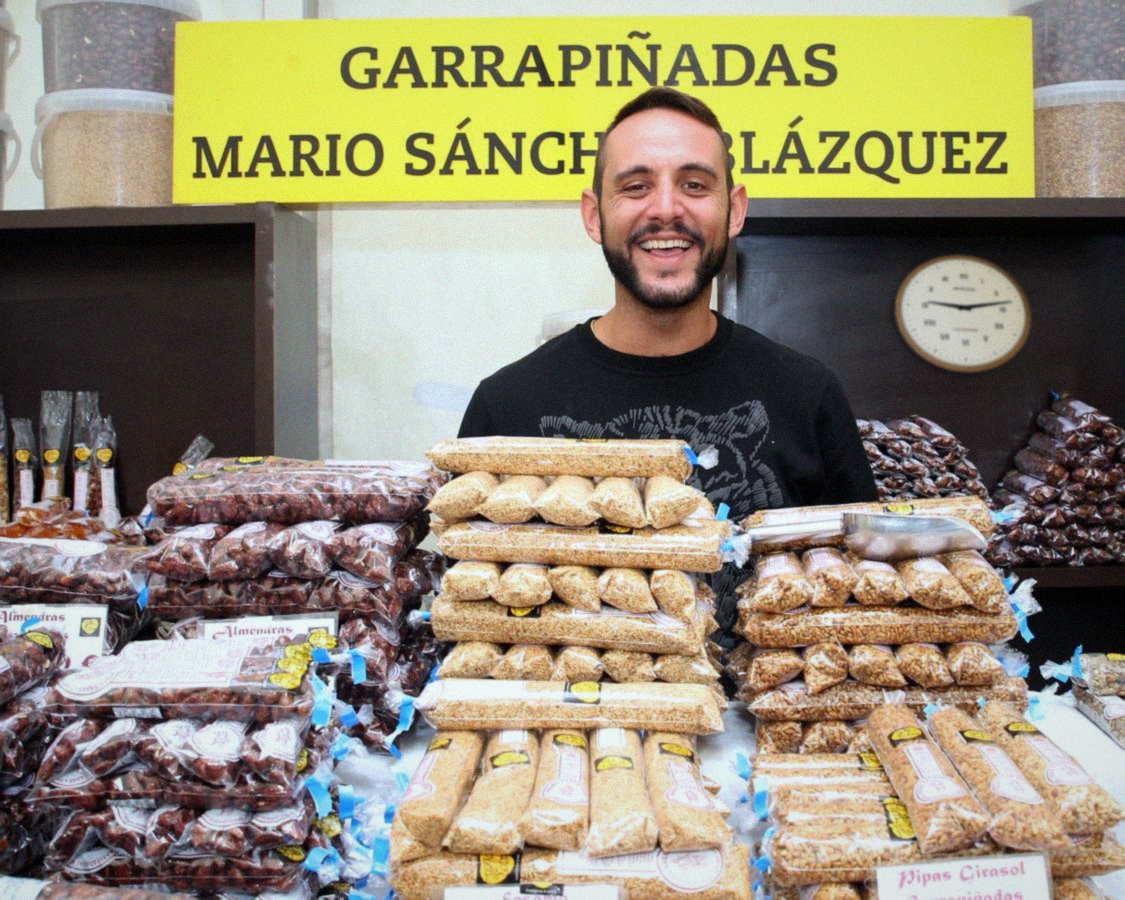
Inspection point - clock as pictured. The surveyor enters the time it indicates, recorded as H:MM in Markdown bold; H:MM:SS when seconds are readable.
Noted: **9:13**
